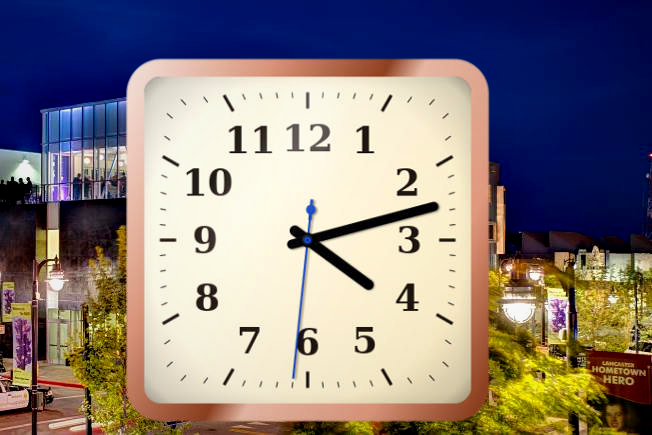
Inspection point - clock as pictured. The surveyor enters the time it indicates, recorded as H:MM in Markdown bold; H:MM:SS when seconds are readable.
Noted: **4:12:31**
